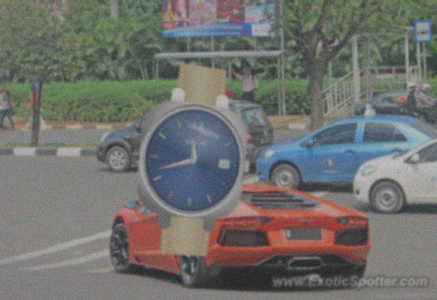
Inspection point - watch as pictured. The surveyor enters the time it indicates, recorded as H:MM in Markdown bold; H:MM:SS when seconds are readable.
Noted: **11:42**
